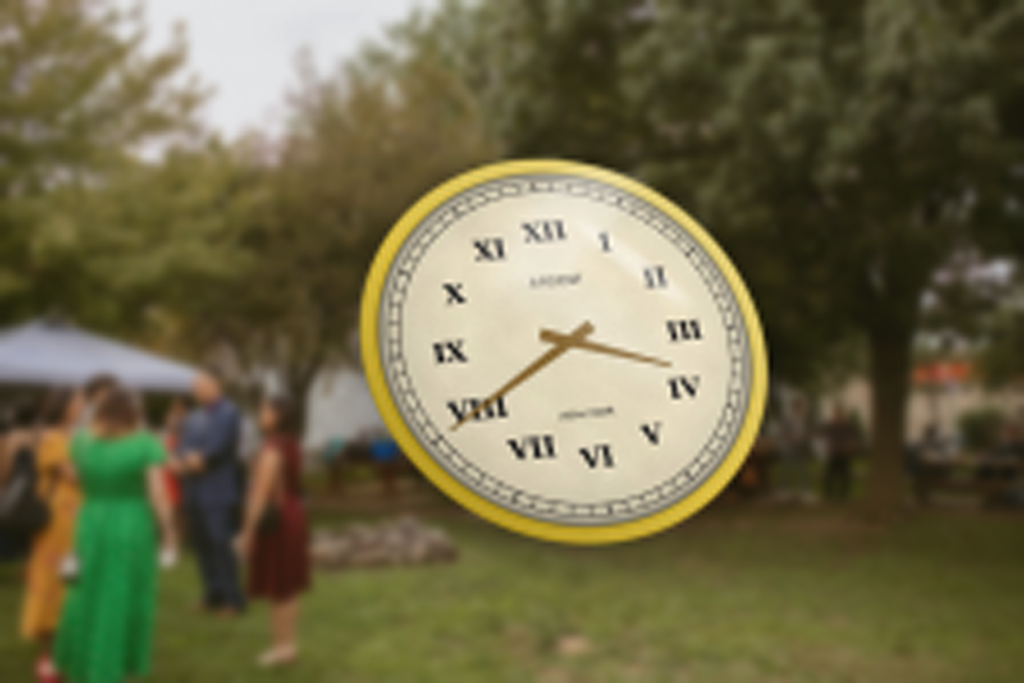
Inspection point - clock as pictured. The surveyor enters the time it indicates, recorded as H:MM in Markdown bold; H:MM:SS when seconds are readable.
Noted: **3:40**
